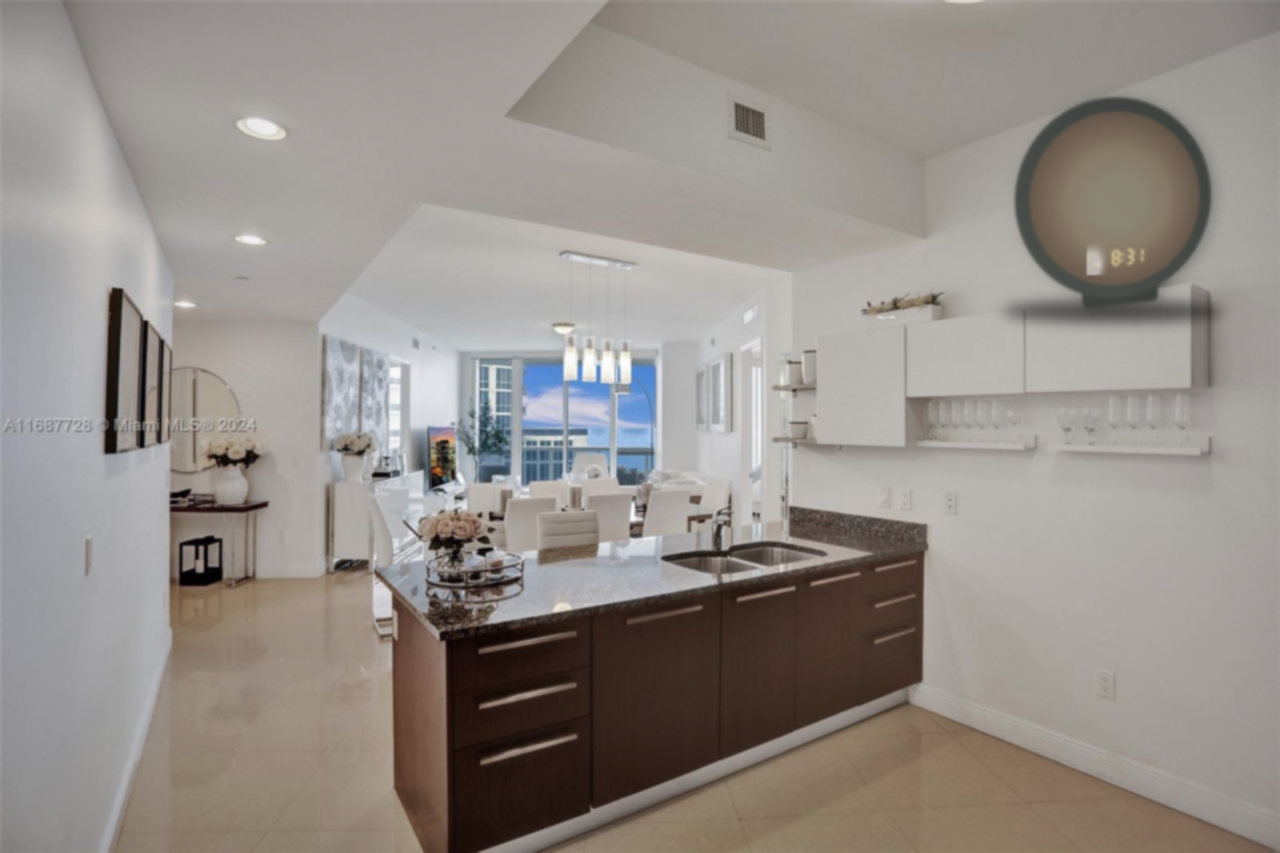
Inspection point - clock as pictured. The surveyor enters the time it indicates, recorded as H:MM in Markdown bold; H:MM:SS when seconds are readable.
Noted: **8:31**
